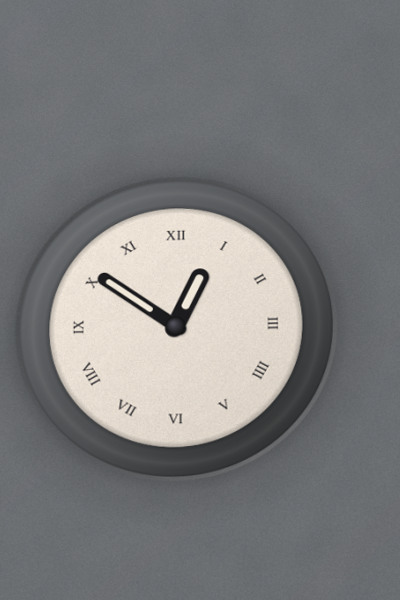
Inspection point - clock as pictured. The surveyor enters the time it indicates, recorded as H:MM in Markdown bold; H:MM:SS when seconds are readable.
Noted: **12:51**
